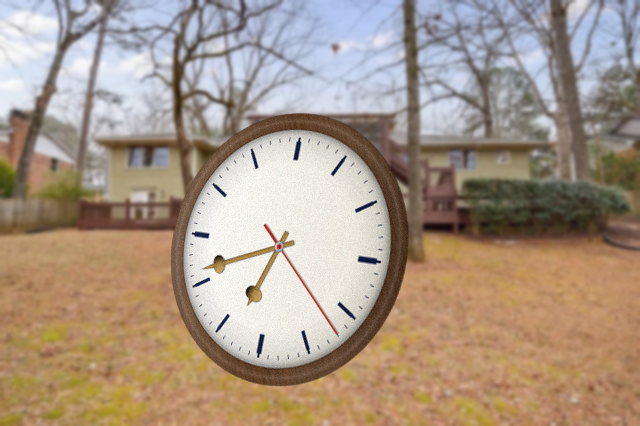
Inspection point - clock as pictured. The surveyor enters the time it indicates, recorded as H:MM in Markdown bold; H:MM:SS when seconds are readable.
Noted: **6:41:22**
